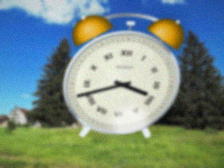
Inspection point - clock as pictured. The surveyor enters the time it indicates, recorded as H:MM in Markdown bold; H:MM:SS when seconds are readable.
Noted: **3:42**
